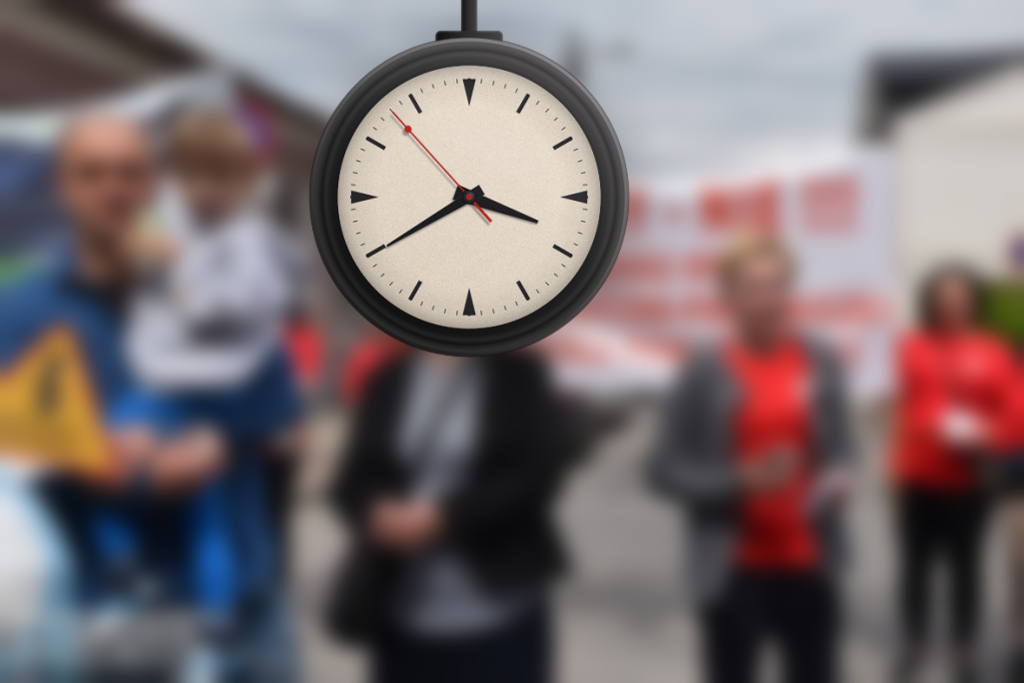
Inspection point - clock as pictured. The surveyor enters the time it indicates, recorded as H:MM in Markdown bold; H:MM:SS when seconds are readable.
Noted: **3:39:53**
